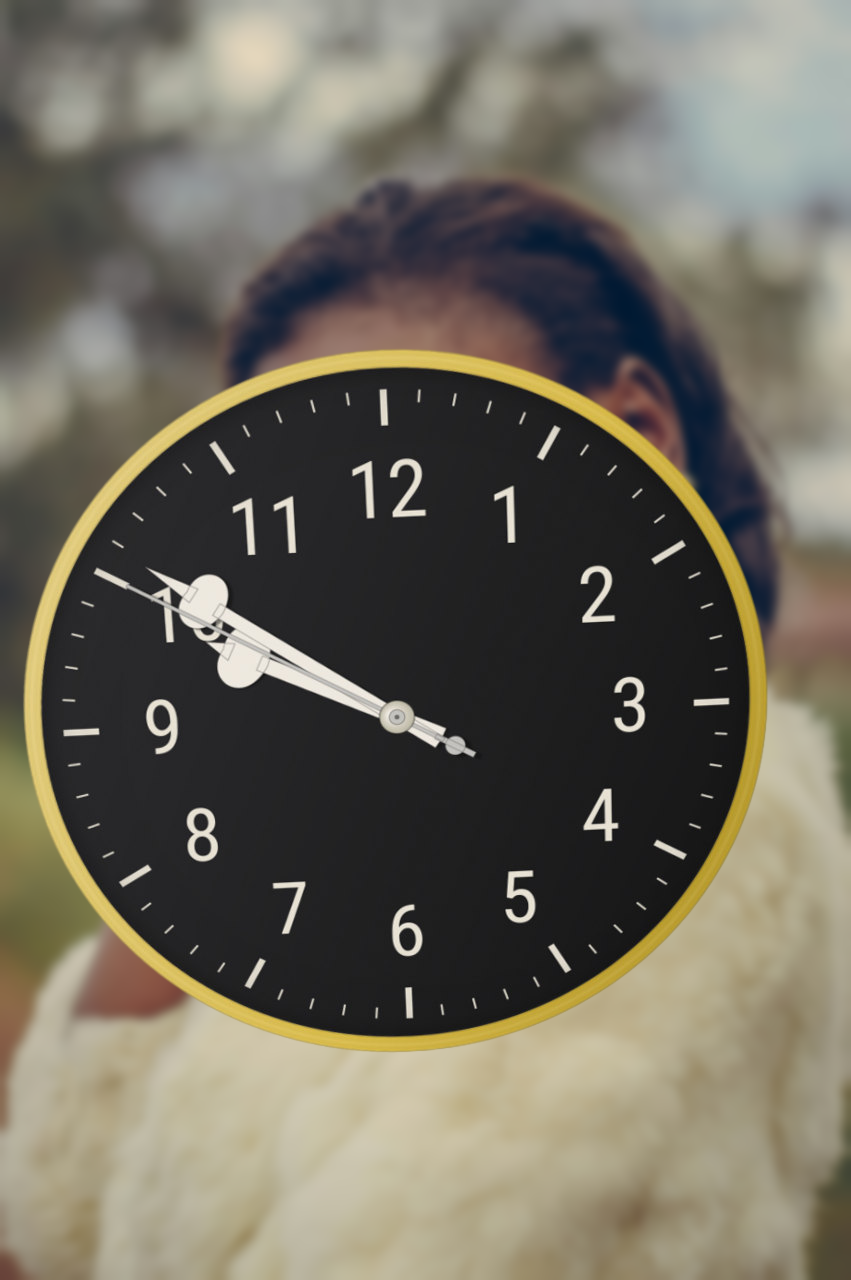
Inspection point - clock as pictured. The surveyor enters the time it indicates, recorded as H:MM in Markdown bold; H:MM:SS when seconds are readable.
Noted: **9:50:50**
